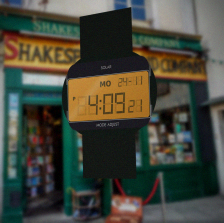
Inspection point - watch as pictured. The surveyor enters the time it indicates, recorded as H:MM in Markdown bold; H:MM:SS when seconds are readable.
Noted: **4:09:21**
